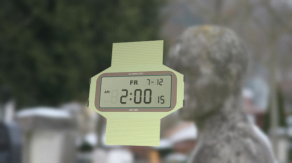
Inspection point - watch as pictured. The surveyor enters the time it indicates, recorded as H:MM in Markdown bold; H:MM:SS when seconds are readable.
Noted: **2:00:15**
